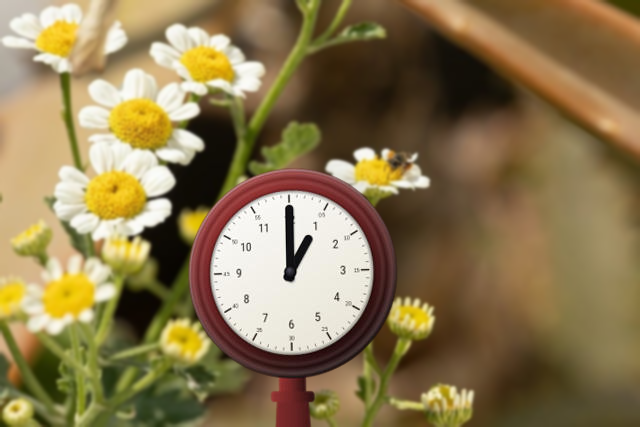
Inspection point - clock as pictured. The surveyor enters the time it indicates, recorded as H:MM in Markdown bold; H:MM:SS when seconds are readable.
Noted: **1:00**
